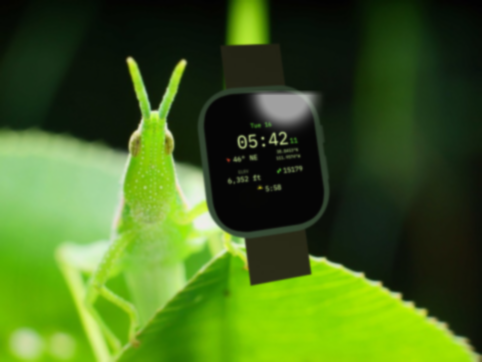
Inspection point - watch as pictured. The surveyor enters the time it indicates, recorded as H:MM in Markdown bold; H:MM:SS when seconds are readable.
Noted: **5:42**
